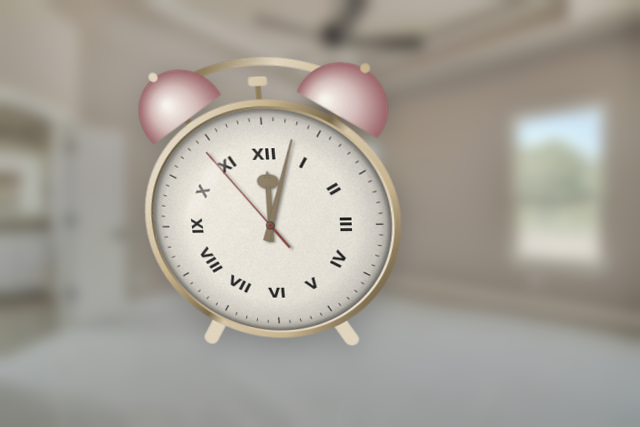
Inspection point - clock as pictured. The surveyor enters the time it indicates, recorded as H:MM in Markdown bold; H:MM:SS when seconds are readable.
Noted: **12:02:54**
